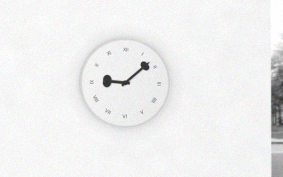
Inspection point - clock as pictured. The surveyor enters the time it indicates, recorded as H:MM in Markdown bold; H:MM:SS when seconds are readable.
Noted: **9:08**
